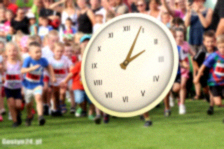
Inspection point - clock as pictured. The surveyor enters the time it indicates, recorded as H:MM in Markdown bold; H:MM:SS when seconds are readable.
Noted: **2:04**
